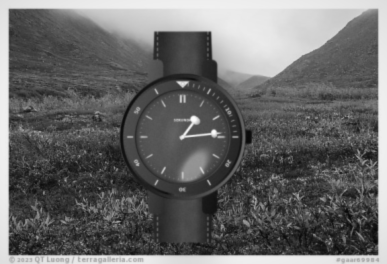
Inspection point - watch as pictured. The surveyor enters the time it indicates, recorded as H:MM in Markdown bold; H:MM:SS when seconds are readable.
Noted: **1:14**
